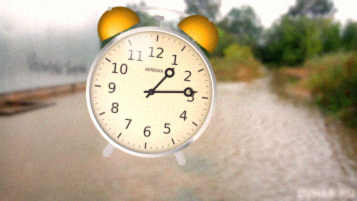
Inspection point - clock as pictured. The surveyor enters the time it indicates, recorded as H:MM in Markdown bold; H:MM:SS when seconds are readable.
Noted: **1:14**
